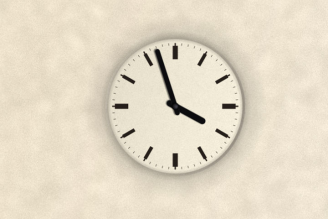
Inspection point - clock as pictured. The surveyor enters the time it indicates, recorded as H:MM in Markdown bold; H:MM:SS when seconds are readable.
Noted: **3:57**
